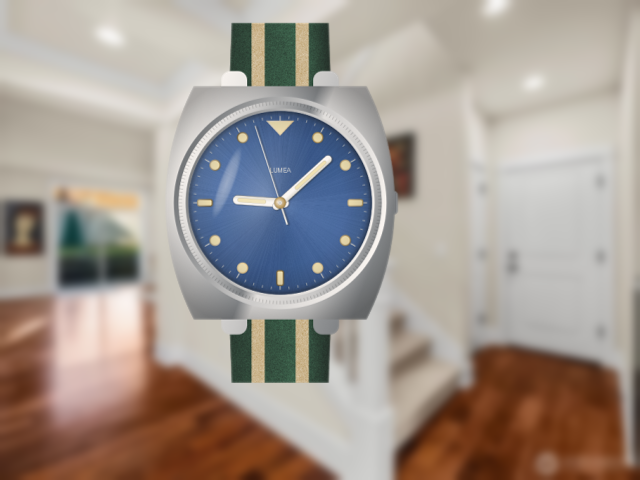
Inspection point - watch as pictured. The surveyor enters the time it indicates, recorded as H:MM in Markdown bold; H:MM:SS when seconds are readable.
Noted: **9:07:57**
